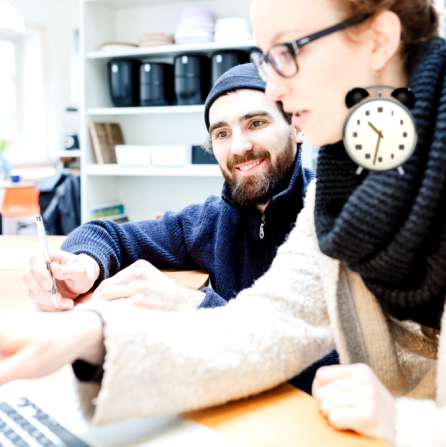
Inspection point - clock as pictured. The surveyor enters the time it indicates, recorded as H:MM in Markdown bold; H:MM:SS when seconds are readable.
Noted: **10:32**
